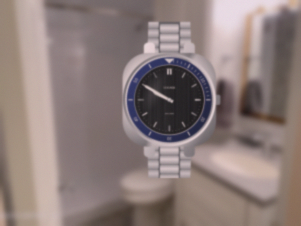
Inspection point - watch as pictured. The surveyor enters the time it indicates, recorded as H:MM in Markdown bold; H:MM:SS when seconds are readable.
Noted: **9:50**
